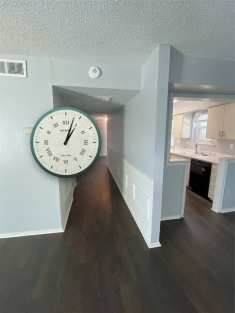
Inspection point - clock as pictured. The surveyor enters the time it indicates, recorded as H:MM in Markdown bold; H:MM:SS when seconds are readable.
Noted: **1:03**
